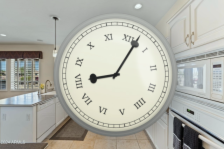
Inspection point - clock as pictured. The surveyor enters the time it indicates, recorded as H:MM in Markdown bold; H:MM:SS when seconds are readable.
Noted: **8:02**
